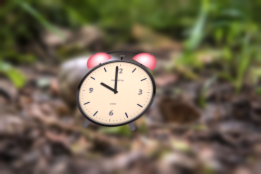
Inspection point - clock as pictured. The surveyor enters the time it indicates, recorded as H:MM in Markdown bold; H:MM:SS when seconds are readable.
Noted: **9:59**
